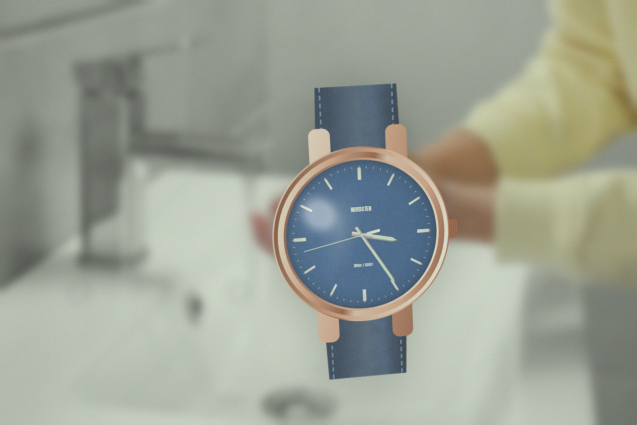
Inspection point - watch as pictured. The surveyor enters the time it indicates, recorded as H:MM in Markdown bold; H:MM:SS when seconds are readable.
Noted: **3:24:43**
